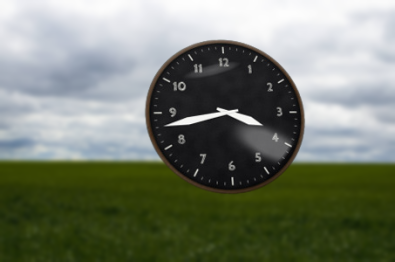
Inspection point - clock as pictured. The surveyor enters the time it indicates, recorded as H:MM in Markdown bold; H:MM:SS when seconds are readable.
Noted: **3:43**
